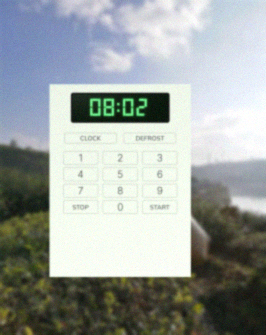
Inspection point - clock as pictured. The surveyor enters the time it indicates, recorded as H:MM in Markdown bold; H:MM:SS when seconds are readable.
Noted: **8:02**
